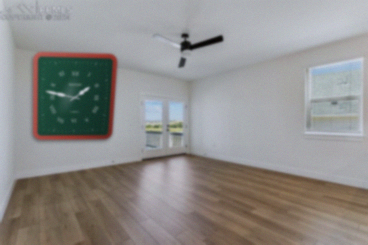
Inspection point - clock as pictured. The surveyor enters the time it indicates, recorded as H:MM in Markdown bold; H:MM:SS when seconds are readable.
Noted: **1:47**
